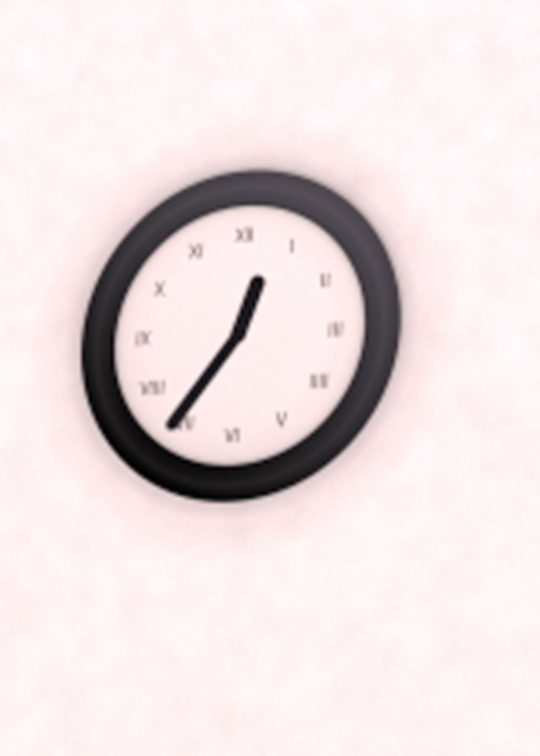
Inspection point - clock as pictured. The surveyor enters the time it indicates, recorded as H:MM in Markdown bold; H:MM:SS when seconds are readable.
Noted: **12:36**
